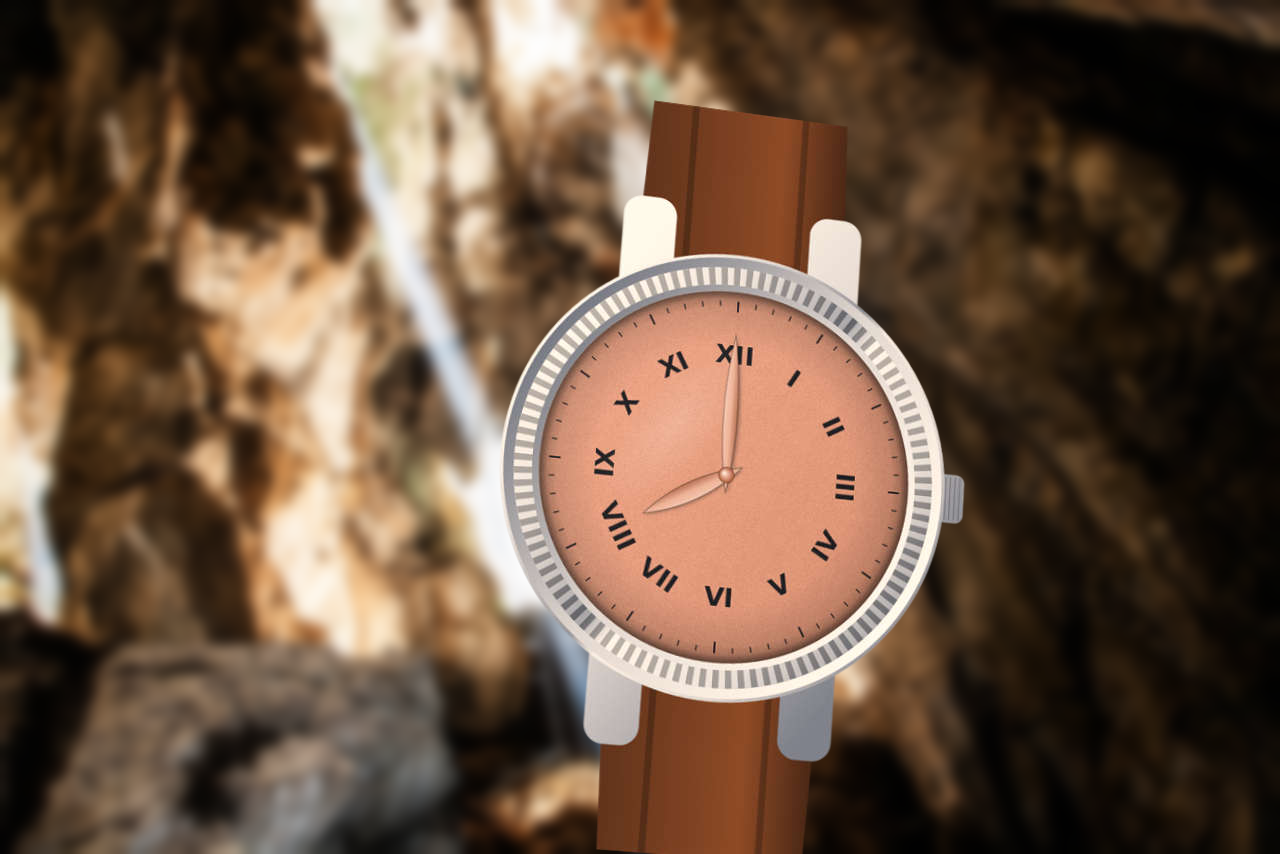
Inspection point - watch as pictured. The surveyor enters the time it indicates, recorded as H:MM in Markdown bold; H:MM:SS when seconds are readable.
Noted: **8:00**
